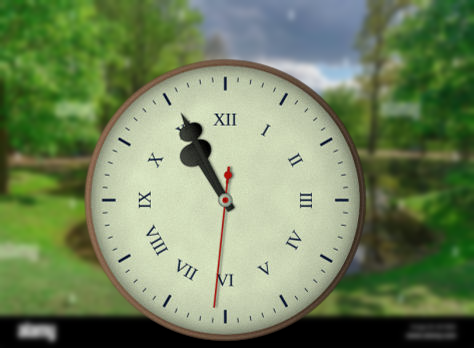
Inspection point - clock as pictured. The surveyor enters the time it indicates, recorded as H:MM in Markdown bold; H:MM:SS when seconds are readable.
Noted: **10:55:31**
